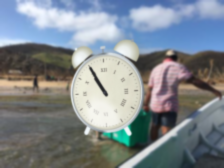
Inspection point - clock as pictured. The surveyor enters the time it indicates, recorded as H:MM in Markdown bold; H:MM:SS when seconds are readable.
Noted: **10:55**
